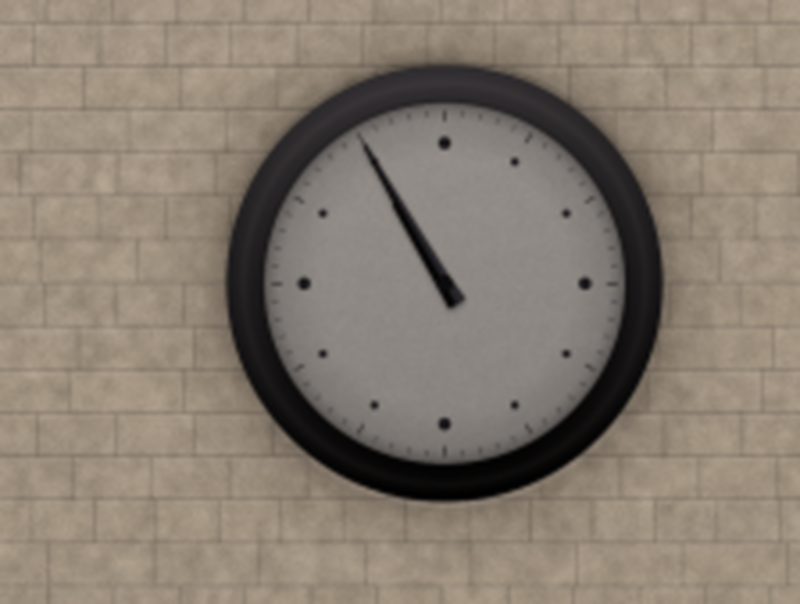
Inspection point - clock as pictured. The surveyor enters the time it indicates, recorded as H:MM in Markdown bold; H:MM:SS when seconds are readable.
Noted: **10:55**
